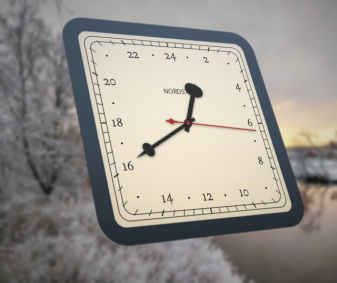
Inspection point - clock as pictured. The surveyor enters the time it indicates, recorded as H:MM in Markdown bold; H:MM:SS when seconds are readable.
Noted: **1:40:16**
